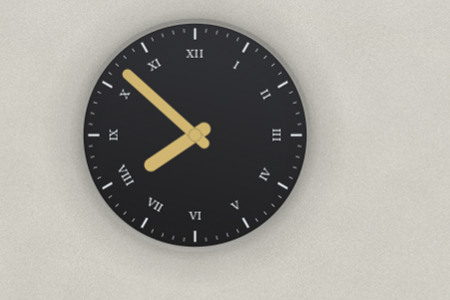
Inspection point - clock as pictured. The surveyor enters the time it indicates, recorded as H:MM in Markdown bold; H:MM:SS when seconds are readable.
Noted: **7:52**
